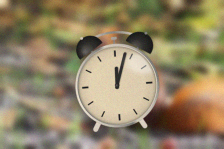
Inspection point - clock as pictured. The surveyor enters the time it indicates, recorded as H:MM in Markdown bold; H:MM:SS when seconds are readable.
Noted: **12:03**
